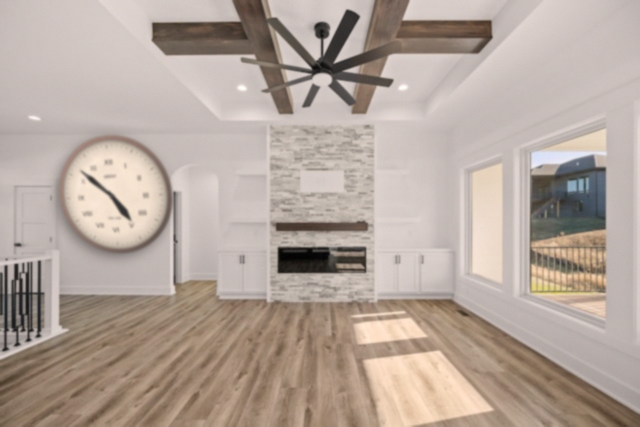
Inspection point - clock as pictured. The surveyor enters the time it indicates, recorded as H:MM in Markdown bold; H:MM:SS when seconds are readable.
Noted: **4:52**
